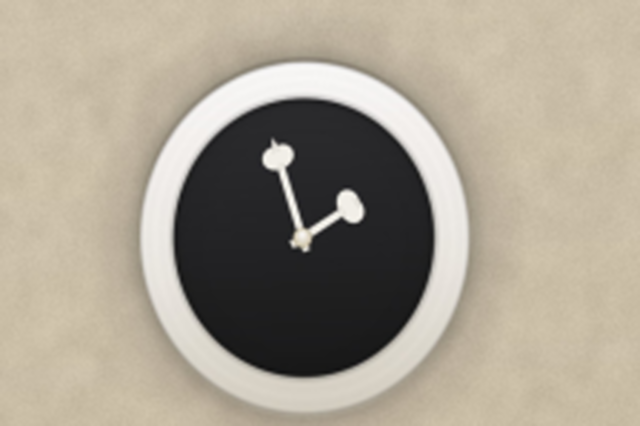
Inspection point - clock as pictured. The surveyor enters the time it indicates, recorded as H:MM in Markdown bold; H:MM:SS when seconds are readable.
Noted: **1:57**
